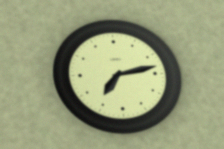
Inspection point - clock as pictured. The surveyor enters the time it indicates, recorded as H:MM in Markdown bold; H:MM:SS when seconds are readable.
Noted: **7:13**
